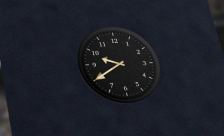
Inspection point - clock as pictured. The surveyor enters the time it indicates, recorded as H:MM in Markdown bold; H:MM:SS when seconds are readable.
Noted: **9:40**
